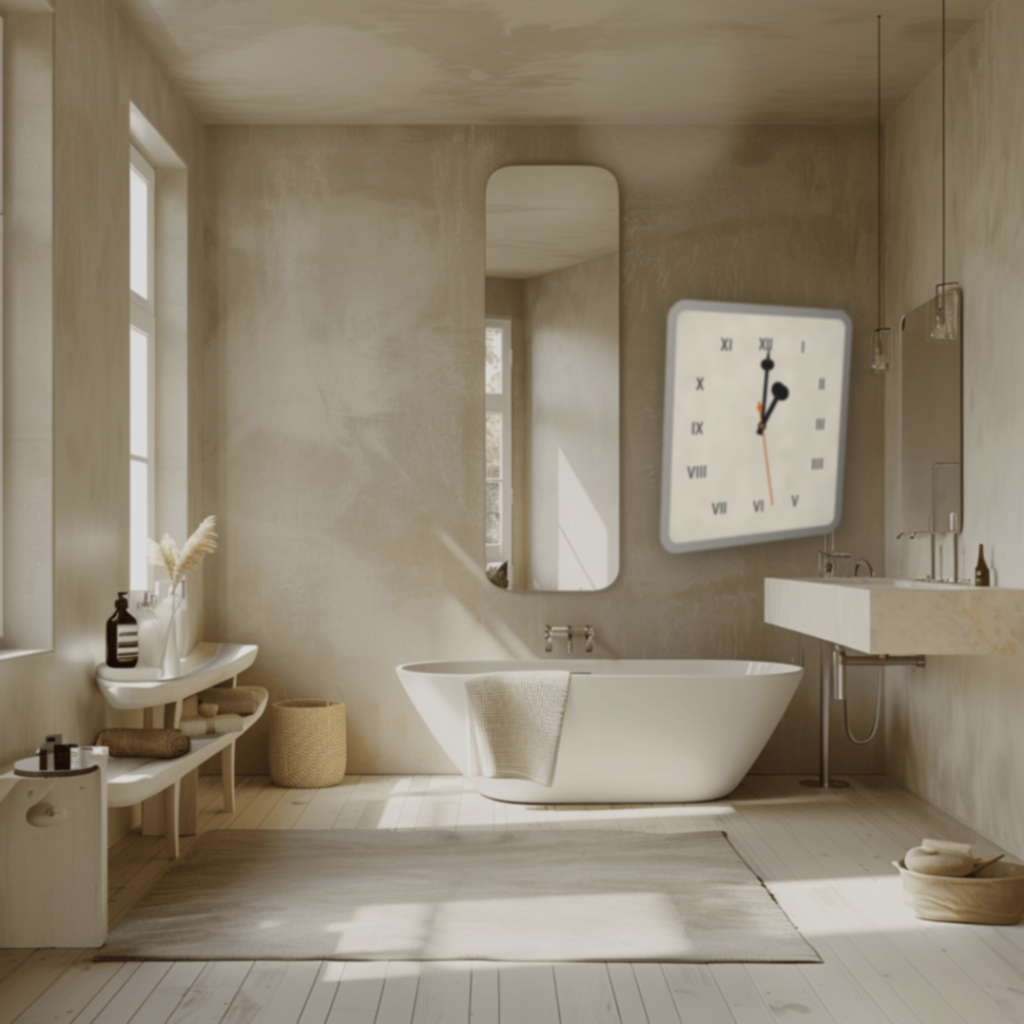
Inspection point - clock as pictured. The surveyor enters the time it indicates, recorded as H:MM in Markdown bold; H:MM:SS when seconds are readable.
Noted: **1:00:28**
